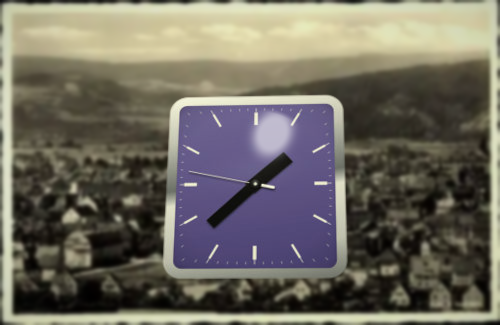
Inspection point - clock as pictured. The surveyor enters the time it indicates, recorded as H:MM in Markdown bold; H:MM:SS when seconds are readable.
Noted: **1:37:47**
